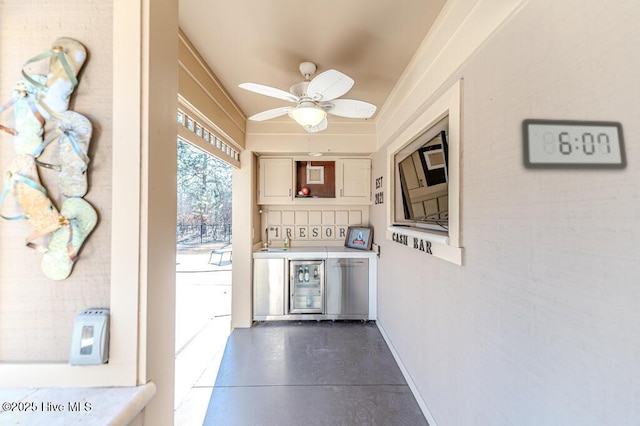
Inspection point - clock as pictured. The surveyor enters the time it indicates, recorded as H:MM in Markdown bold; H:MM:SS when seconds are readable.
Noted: **6:07**
